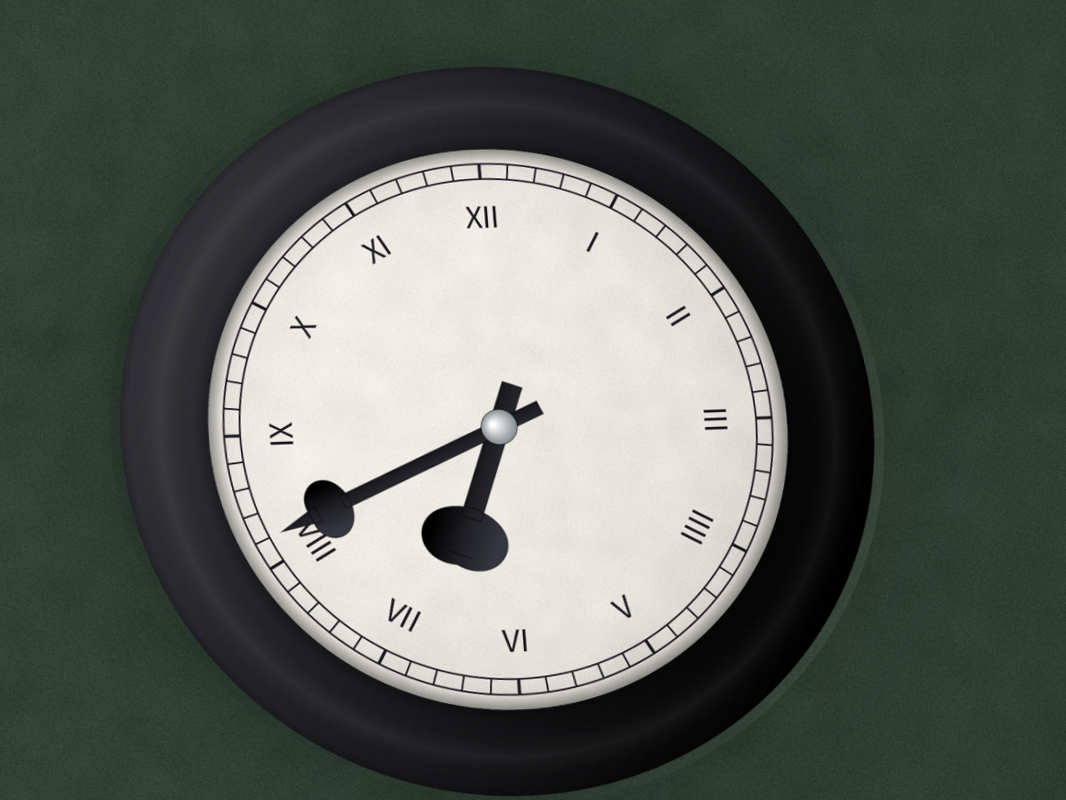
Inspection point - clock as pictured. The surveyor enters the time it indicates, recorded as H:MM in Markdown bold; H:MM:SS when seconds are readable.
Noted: **6:41**
